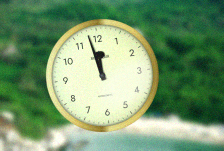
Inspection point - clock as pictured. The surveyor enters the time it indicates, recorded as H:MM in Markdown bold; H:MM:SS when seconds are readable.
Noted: **11:58**
